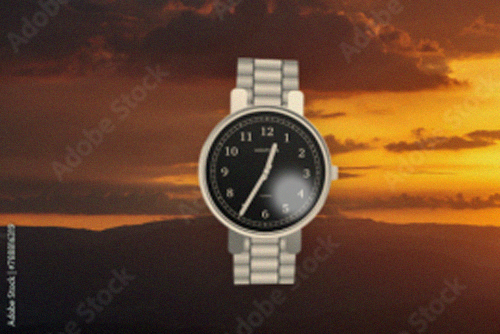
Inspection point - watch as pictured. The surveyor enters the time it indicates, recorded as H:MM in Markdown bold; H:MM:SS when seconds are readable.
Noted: **12:35**
